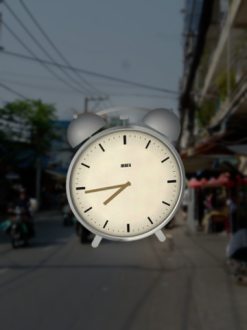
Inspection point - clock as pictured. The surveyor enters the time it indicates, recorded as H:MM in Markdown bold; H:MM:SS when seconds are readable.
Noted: **7:44**
